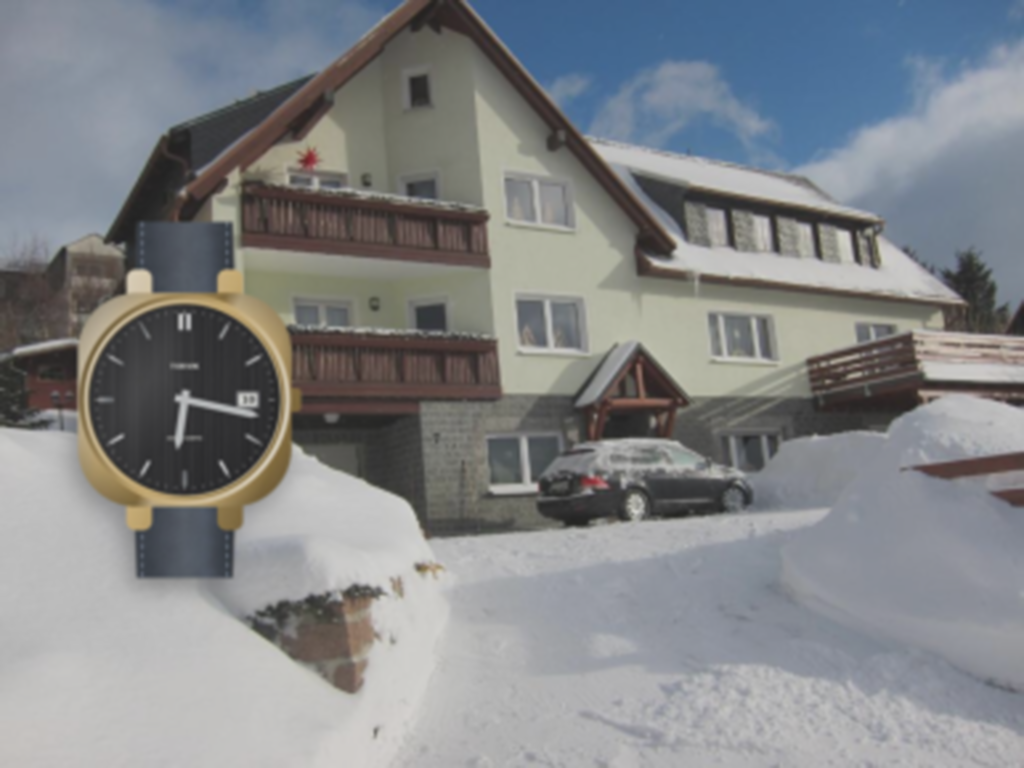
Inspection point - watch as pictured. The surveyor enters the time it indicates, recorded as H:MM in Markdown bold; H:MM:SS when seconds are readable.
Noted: **6:17**
